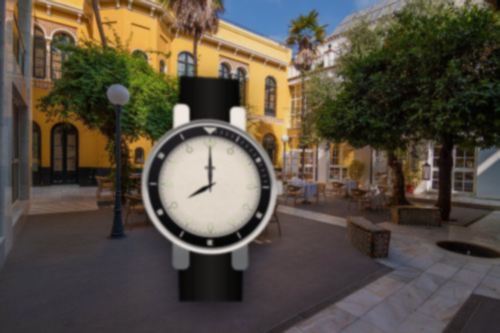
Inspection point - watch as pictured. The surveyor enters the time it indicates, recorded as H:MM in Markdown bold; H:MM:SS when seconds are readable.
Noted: **8:00**
